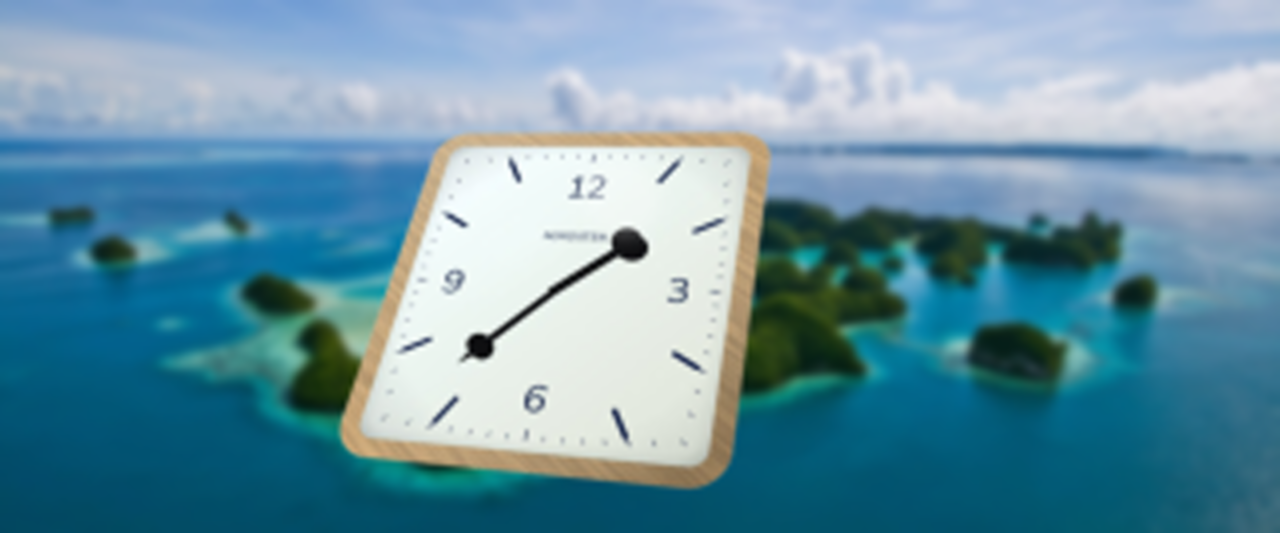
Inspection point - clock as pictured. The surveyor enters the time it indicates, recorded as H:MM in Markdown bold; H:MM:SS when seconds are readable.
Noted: **1:37**
